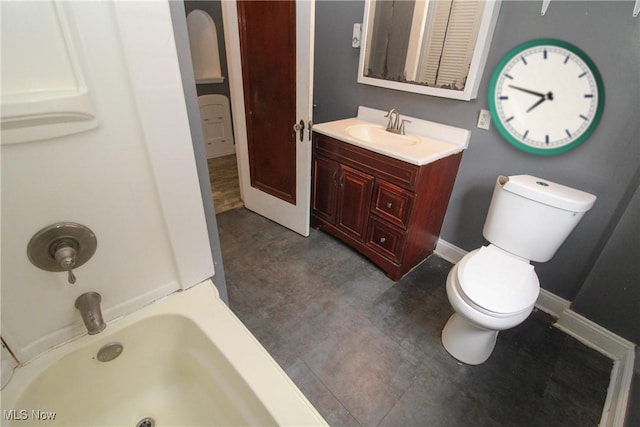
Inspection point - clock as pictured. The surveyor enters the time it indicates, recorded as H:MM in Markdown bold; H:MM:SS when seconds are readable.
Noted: **7:48**
